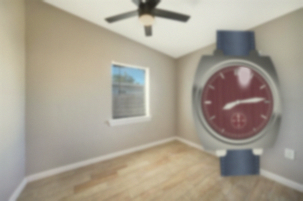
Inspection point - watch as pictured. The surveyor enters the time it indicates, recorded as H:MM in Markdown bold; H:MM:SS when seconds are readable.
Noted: **8:14**
